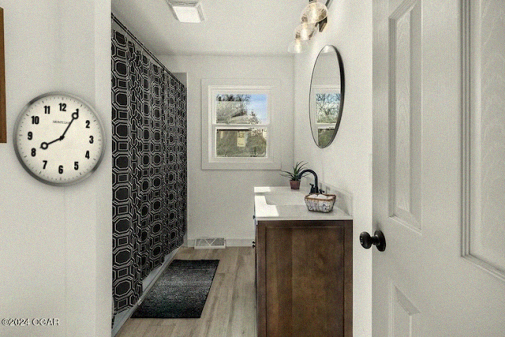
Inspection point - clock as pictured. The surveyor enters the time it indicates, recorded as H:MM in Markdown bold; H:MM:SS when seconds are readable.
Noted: **8:05**
